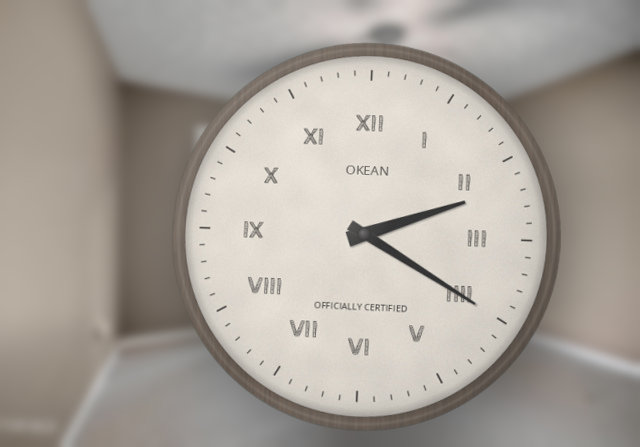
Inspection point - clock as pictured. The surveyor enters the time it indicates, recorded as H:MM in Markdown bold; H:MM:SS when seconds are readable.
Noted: **2:20**
